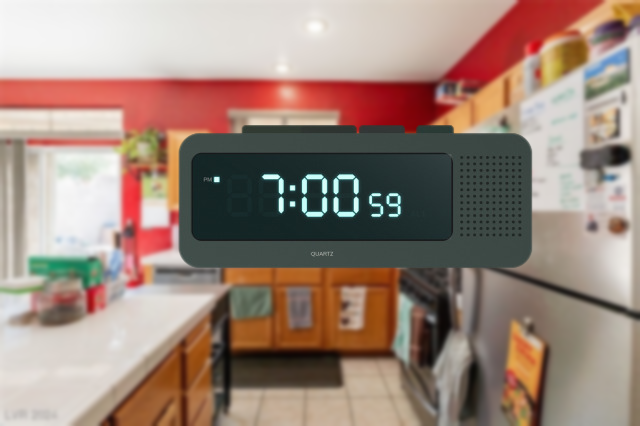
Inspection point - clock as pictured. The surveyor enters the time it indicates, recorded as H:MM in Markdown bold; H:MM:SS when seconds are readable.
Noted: **7:00:59**
